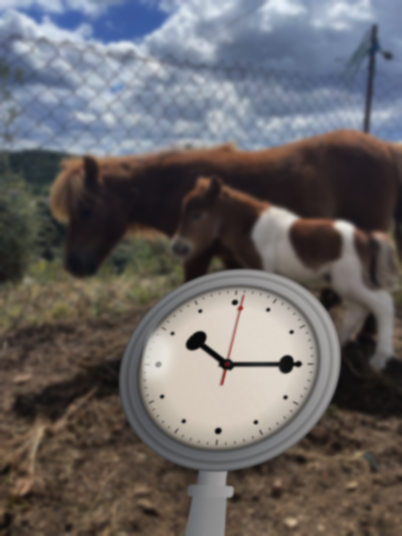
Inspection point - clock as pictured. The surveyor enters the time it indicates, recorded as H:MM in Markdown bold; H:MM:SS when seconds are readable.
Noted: **10:15:01**
